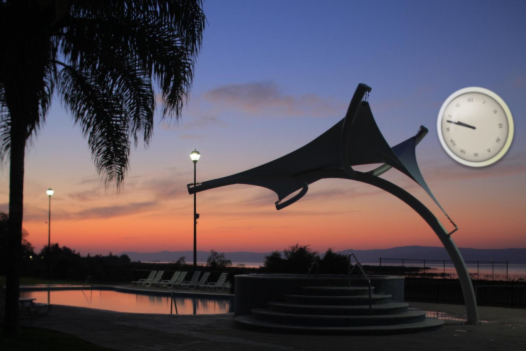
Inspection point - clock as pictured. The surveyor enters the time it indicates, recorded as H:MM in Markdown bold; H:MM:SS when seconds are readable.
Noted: **9:48**
